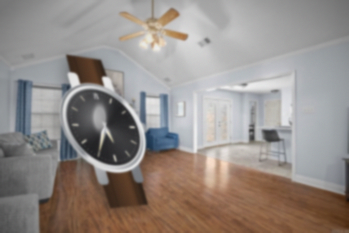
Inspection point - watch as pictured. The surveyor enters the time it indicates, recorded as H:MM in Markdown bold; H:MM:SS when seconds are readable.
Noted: **5:35**
